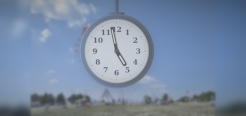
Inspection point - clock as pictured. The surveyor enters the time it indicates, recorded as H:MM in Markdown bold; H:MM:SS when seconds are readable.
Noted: **4:58**
